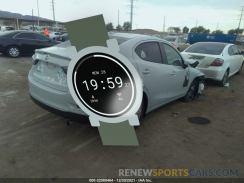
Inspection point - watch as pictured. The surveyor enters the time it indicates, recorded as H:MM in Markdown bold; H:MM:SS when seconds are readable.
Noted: **19:59**
